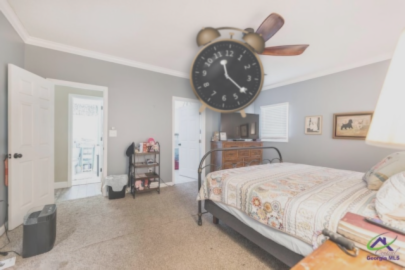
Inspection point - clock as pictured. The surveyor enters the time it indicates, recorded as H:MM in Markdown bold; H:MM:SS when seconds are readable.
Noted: **11:21**
